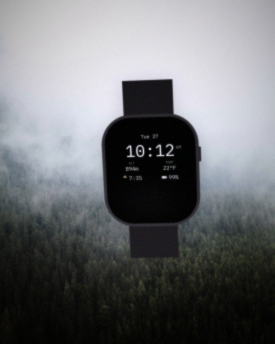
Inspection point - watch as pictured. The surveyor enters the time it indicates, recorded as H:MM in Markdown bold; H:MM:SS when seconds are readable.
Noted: **10:12**
